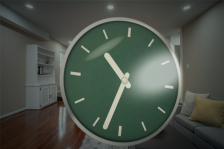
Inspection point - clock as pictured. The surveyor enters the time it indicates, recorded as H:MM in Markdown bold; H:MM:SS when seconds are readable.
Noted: **10:33**
